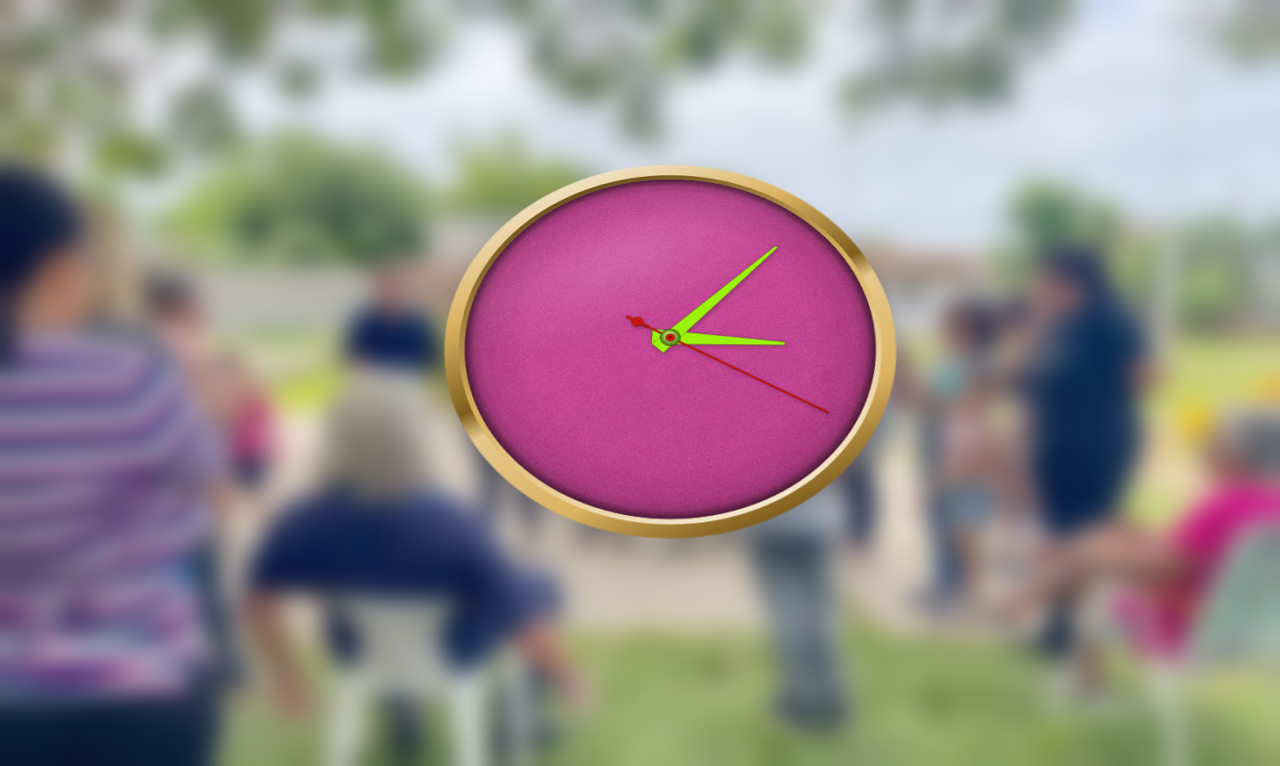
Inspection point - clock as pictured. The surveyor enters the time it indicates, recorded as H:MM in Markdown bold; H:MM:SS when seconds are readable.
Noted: **3:07:20**
